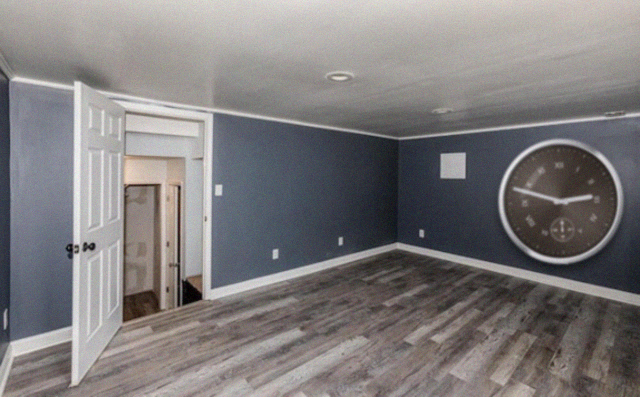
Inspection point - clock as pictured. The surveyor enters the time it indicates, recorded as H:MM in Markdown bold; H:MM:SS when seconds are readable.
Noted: **2:48**
